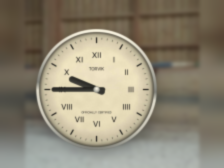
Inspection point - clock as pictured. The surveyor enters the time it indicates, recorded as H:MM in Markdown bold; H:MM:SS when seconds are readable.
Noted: **9:45**
